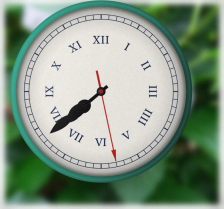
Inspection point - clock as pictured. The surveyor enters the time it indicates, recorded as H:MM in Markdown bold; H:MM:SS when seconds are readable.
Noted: **7:38:28**
